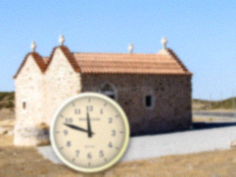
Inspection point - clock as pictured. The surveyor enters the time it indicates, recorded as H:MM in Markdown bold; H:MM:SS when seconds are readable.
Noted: **11:48**
